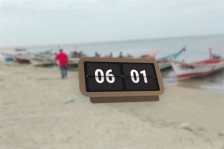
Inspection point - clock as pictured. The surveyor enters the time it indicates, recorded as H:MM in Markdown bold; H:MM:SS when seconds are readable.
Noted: **6:01**
